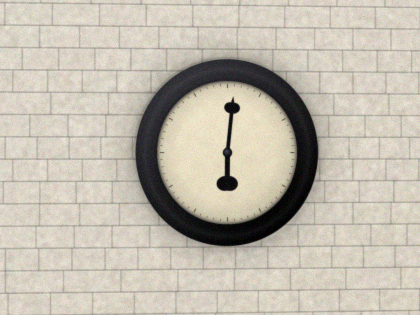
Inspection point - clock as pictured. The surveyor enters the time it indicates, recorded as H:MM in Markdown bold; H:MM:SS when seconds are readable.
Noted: **6:01**
